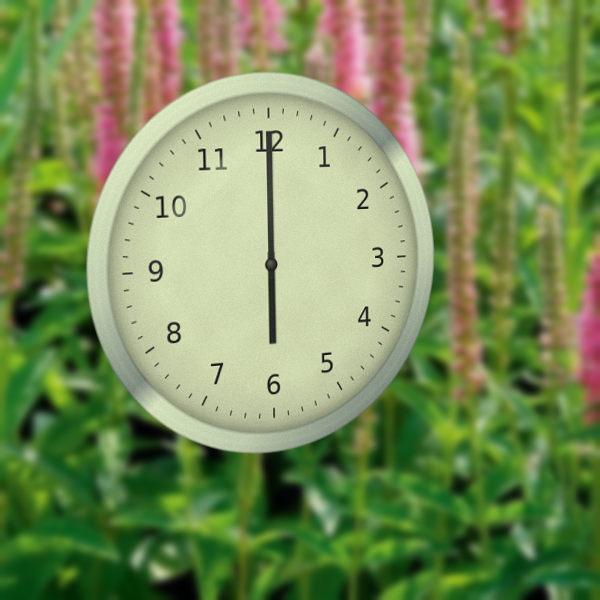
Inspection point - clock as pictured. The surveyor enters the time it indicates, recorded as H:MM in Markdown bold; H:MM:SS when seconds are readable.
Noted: **6:00**
